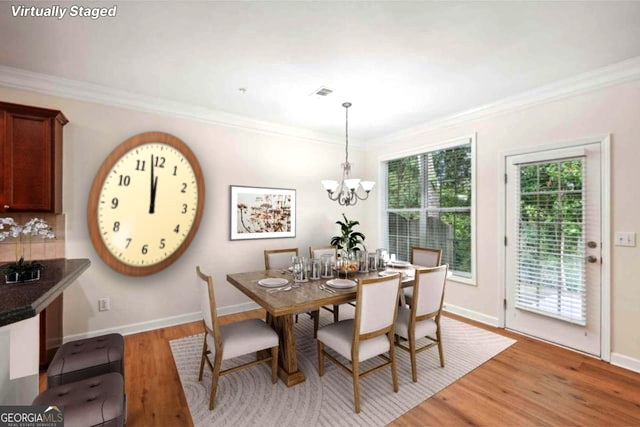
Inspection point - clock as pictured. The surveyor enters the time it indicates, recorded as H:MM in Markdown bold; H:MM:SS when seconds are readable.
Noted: **11:58**
